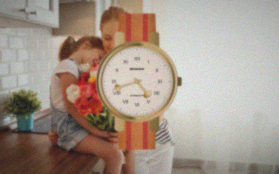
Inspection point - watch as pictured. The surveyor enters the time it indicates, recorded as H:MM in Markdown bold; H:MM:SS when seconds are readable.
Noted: **4:42**
